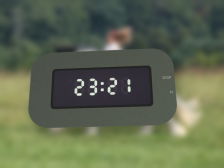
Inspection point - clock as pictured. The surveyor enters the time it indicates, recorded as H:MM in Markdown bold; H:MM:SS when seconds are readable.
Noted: **23:21**
